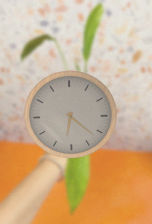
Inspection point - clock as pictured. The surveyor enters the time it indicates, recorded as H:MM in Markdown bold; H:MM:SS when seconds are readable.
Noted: **6:22**
